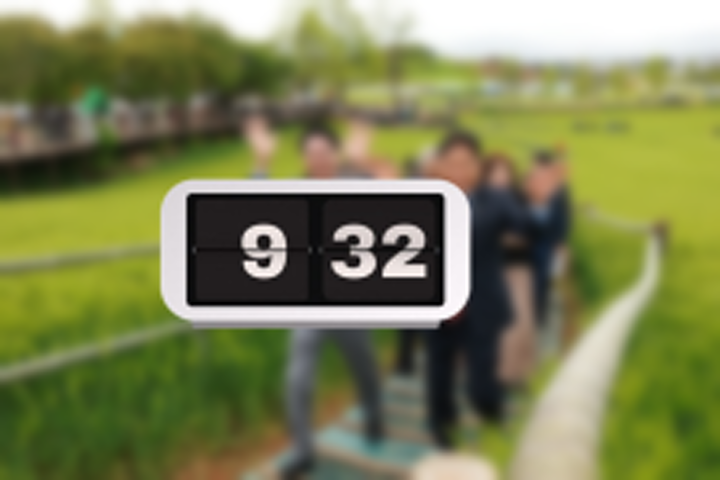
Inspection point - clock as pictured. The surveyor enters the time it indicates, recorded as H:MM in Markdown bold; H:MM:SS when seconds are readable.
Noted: **9:32**
